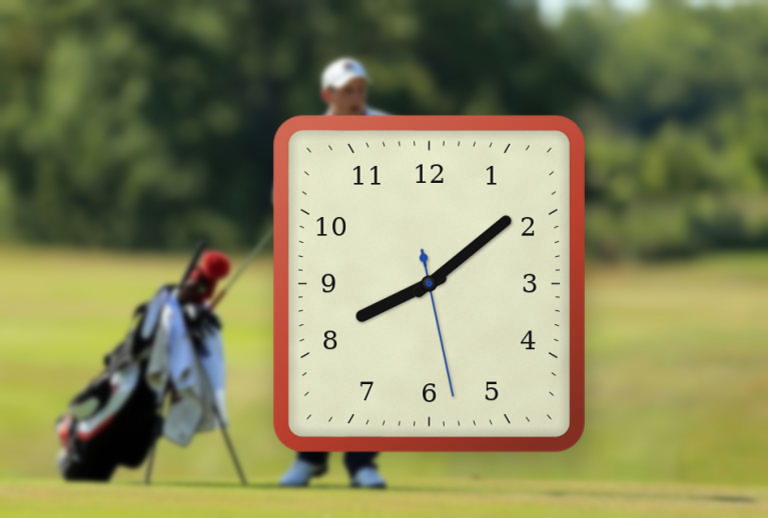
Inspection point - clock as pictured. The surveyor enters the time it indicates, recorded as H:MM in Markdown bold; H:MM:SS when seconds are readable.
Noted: **8:08:28**
